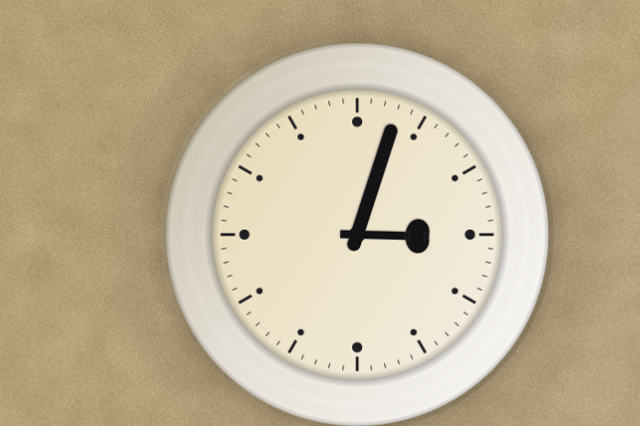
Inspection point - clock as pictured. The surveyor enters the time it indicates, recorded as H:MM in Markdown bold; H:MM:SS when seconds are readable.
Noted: **3:03**
